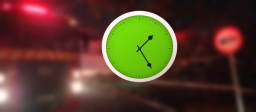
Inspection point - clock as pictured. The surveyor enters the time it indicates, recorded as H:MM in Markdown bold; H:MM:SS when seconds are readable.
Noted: **1:25**
